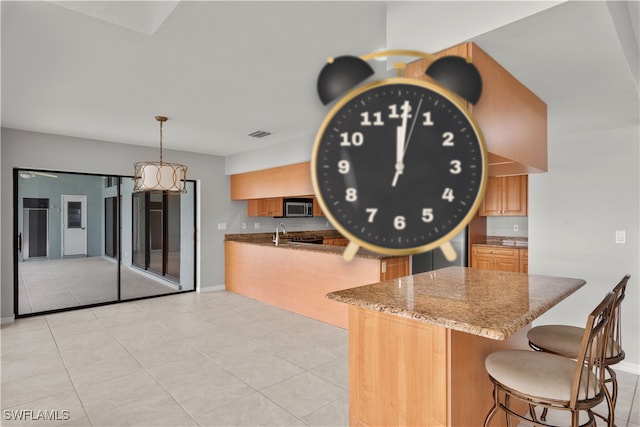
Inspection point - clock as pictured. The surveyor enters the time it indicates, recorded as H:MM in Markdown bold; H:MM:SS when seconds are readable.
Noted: **12:01:03**
